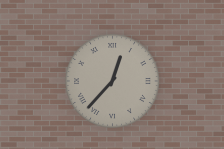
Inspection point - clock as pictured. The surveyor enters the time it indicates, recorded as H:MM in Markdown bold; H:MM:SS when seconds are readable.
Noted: **12:37**
